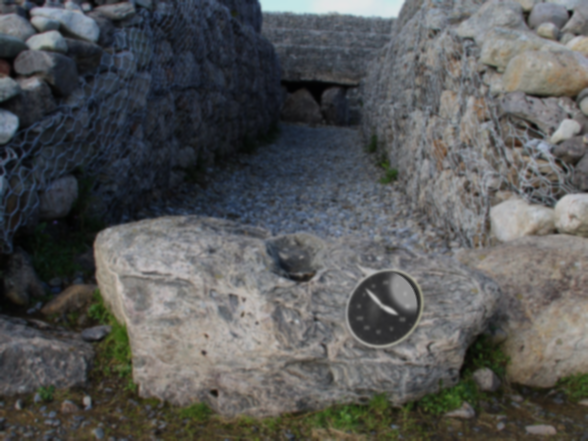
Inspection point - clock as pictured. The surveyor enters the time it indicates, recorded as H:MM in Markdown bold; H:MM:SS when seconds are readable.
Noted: **3:52**
